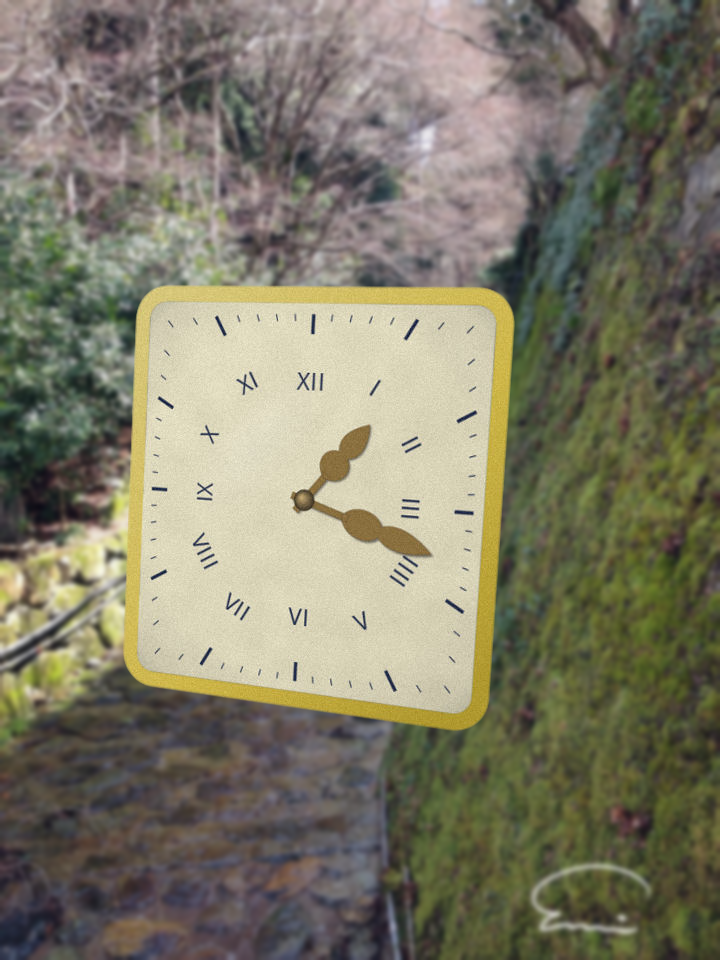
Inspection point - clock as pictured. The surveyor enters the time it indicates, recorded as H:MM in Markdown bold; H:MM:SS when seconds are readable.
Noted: **1:18**
